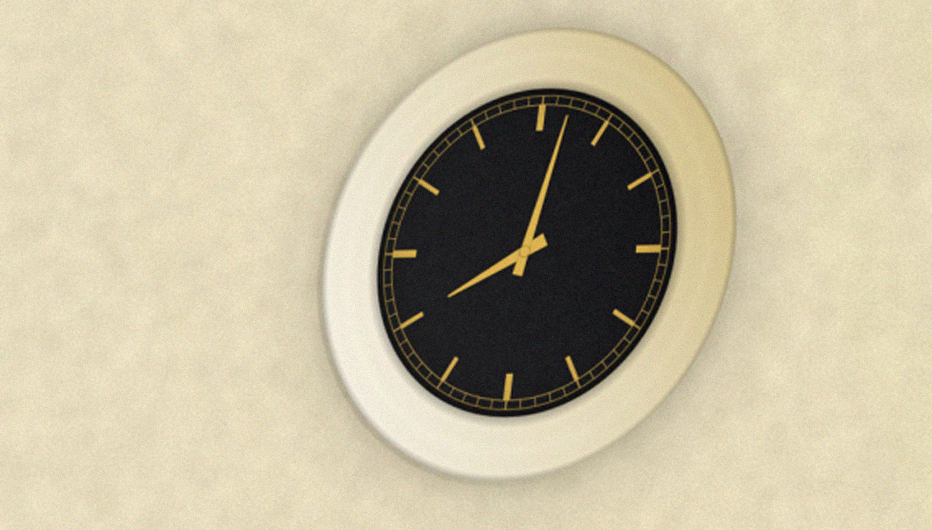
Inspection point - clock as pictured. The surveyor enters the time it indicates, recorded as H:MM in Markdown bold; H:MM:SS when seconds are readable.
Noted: **8:02**
